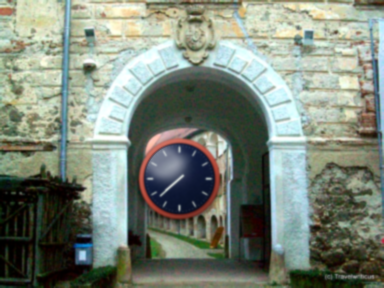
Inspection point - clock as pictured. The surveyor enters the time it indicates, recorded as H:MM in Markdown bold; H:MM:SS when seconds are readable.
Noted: **7:38**
